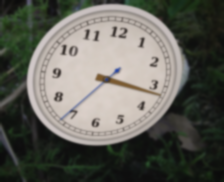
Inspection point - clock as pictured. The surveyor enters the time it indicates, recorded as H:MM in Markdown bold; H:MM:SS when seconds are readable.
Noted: **3:16:36**
